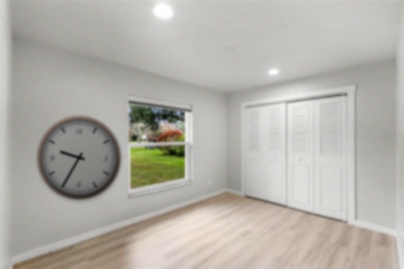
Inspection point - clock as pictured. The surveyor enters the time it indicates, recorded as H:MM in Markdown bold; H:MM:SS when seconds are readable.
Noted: **9:35**
